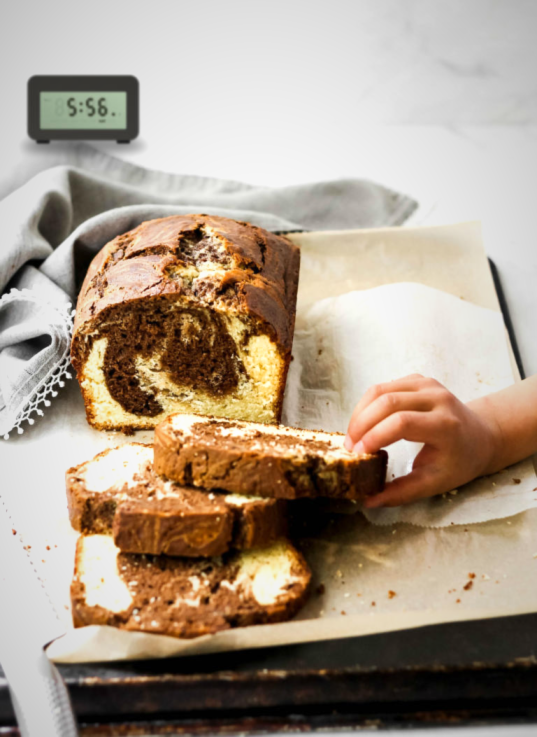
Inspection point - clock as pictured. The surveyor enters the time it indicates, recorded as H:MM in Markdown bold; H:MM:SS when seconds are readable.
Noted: **5:56**
